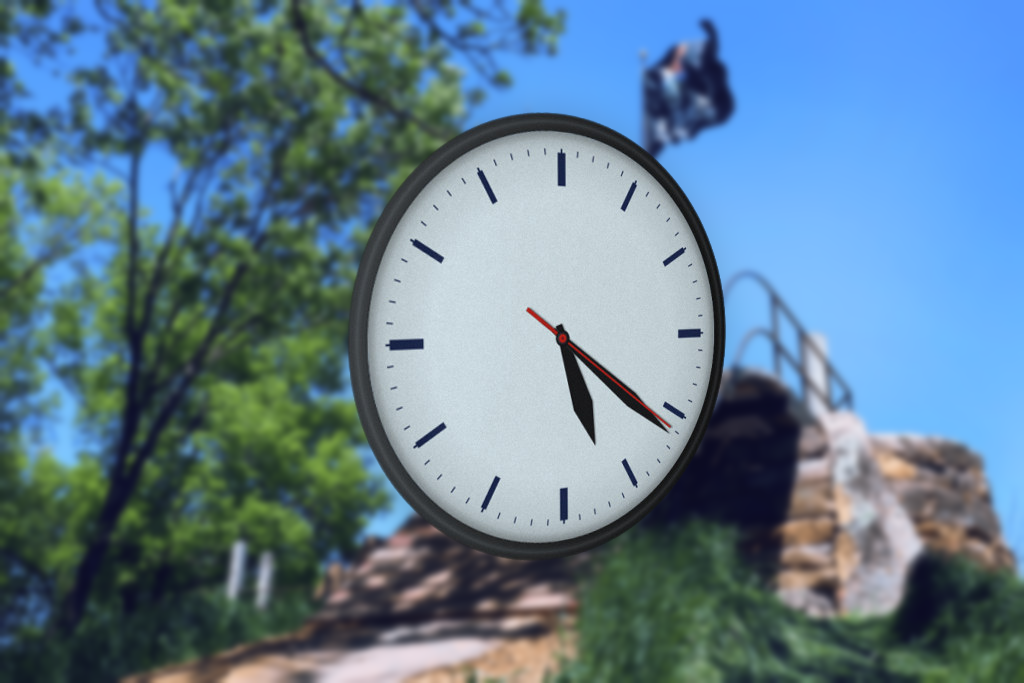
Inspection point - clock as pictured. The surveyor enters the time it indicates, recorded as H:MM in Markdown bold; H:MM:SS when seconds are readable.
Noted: **5:21:21**
